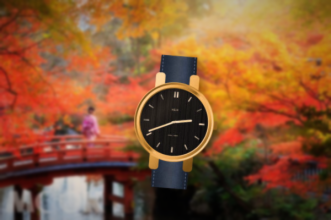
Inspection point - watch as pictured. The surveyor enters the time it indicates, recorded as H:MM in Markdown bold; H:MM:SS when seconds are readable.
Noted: **2:41**
